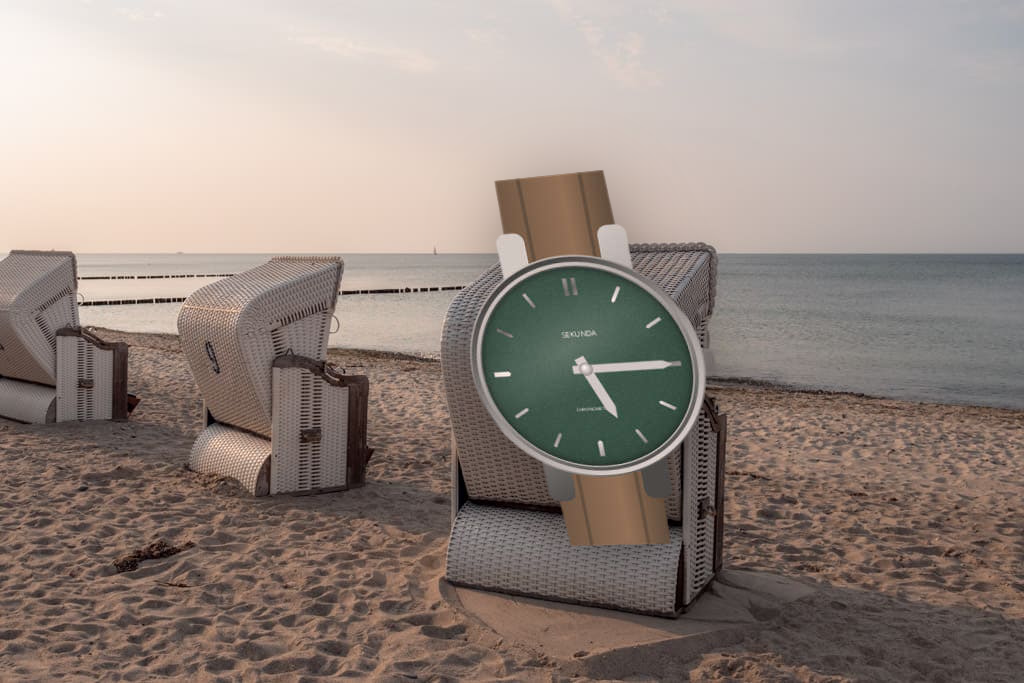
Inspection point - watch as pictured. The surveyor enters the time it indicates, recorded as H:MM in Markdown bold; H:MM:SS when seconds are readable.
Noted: **5:15**
